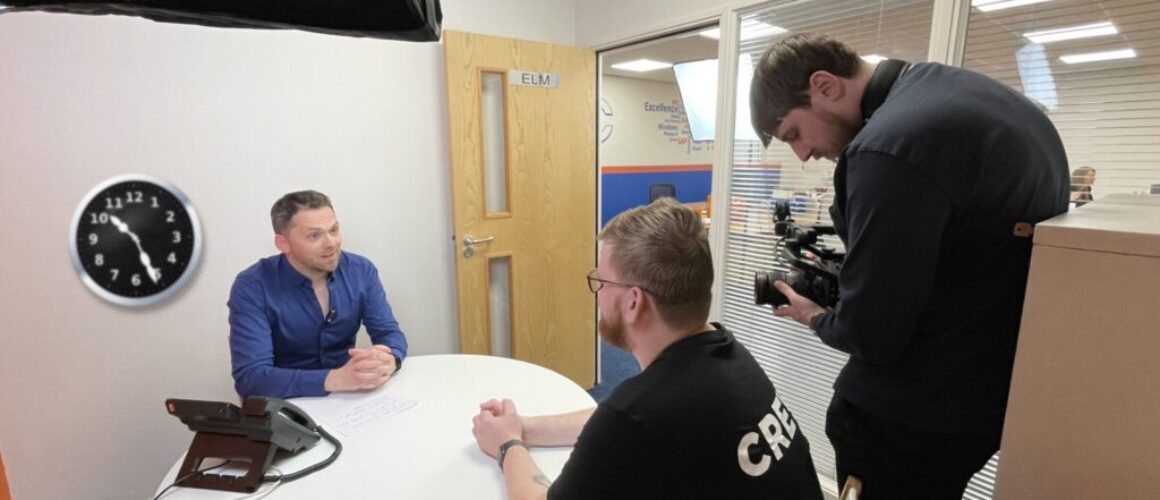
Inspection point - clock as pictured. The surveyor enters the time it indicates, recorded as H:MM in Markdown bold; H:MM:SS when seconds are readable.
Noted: **10:26**
